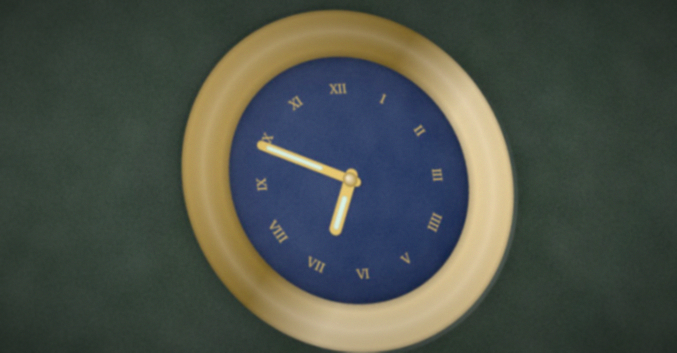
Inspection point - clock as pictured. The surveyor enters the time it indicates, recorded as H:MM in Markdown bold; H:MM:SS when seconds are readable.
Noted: **6:49**
